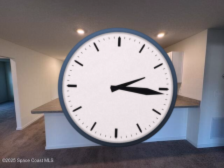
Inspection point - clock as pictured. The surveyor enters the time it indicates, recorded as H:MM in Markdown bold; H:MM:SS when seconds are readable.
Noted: **2:16**
